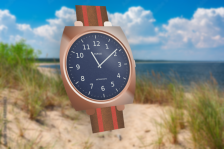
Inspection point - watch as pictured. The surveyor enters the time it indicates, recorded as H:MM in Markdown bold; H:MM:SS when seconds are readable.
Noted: **11:09**
